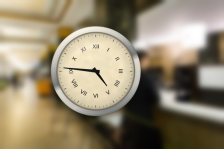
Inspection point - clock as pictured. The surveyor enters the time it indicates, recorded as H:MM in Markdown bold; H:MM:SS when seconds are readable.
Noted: **4:46**
